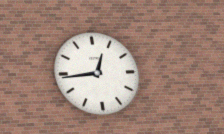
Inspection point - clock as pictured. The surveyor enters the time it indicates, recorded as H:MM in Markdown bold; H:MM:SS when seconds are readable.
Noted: **12:44**
